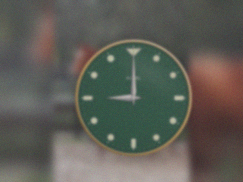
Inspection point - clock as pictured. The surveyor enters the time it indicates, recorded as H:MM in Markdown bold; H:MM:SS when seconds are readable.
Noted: **9:00**
